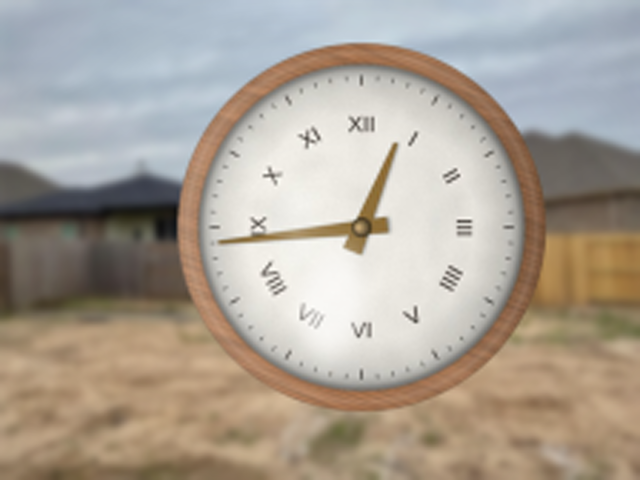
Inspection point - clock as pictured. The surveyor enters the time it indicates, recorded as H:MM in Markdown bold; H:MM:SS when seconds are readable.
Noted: **12:44**
